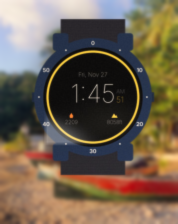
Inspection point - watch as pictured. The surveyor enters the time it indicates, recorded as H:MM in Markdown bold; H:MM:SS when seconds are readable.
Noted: **1:45**
